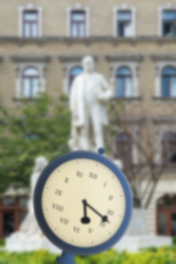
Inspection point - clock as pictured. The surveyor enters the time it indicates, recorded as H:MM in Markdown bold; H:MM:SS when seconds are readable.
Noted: **5:18**
